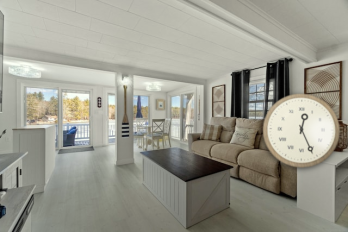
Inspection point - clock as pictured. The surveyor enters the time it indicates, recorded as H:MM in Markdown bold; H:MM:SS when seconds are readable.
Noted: **12:26**
